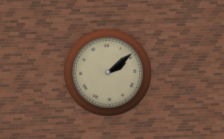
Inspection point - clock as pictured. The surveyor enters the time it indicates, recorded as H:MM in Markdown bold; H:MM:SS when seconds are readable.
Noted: **2:09**
